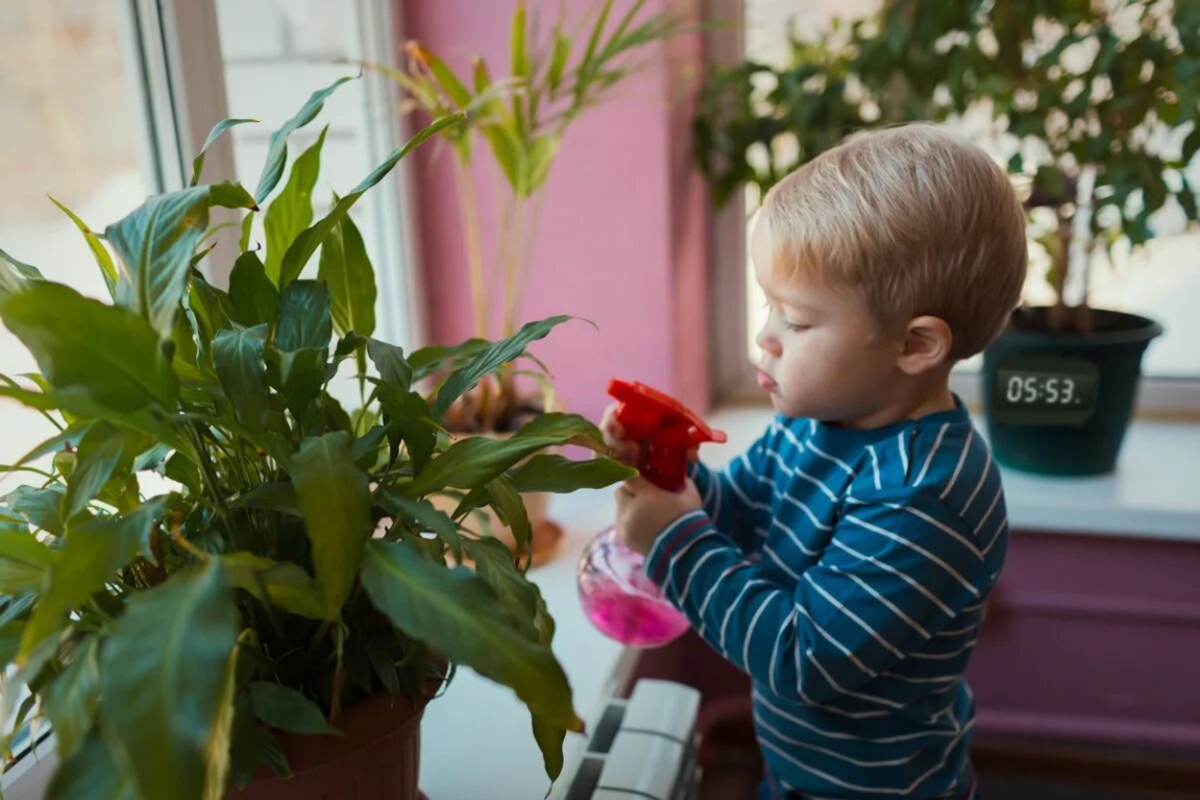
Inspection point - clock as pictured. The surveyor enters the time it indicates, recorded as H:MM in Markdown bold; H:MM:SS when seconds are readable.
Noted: **5:53**
